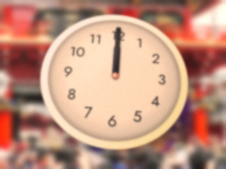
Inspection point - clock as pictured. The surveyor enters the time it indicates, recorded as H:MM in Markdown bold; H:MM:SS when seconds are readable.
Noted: **12:00**
